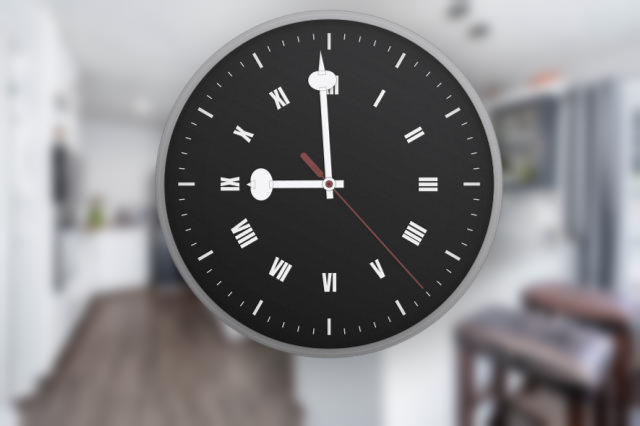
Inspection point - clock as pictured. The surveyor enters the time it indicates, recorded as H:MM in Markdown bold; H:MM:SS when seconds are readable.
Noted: **8:59:23**
